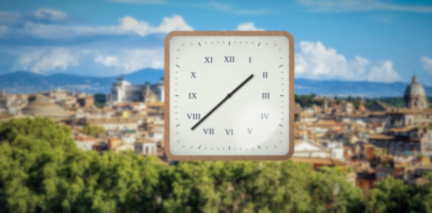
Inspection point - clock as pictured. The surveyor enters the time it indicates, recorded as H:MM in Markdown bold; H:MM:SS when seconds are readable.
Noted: **1:38**
